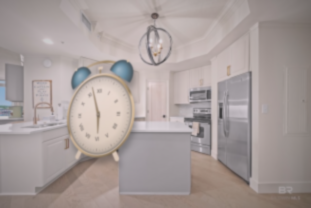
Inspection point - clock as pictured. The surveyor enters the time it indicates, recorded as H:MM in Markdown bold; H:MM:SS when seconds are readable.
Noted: **5:57**
